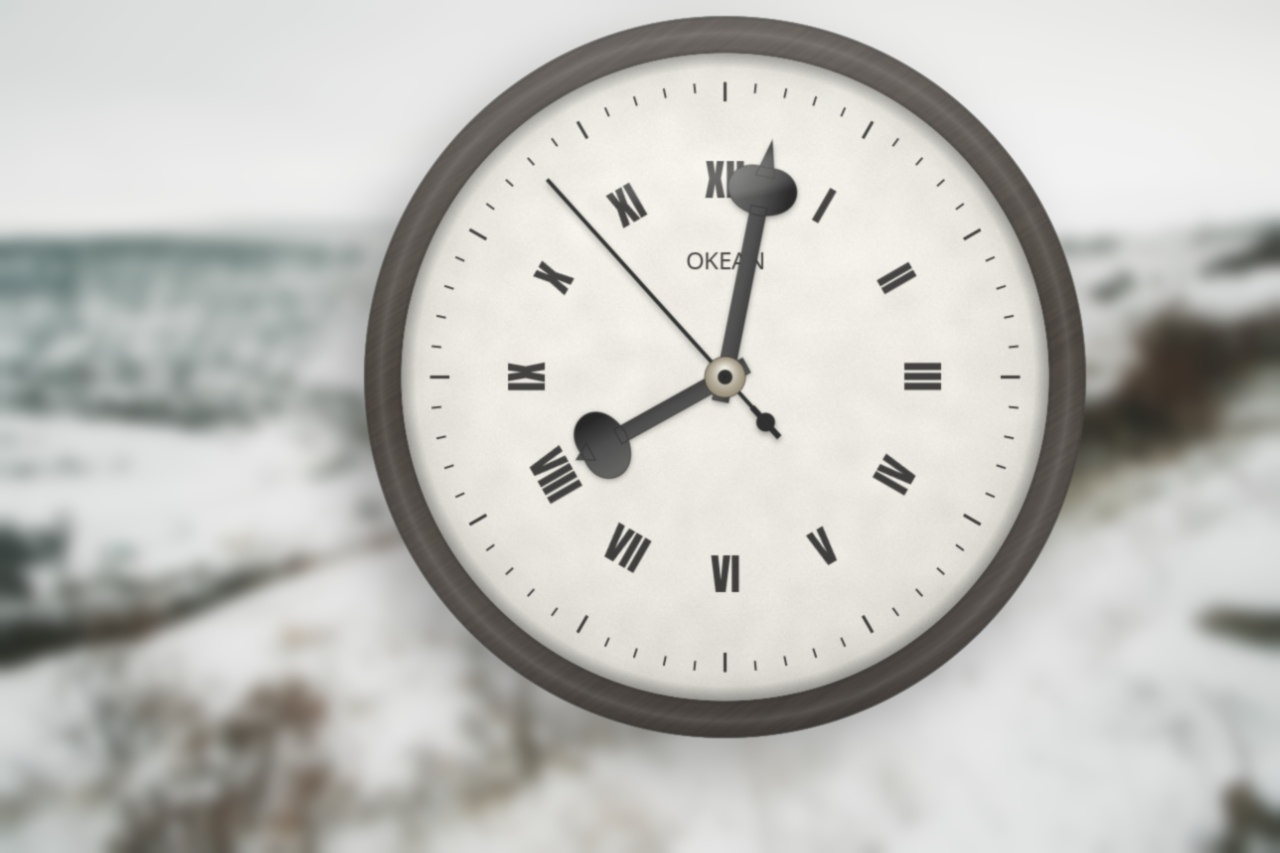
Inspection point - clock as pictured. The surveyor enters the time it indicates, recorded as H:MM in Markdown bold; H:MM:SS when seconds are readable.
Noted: **8:01:53**
